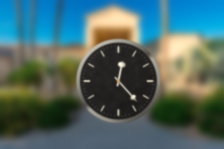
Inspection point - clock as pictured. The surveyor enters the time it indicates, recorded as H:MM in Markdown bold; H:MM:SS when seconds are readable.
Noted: **12:23**
